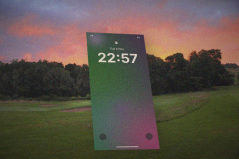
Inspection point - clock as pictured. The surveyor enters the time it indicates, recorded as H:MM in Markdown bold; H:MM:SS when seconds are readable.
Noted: **22:57**
